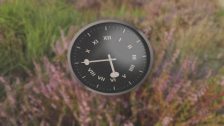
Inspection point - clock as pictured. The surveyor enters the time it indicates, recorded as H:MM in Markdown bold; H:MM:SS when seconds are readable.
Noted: **5:45**
